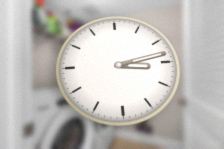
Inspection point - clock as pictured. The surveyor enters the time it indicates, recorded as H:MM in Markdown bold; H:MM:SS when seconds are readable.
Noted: **3:13**
